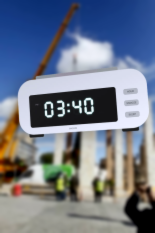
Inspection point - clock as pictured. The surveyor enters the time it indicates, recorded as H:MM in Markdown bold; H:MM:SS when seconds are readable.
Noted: **3:40**
